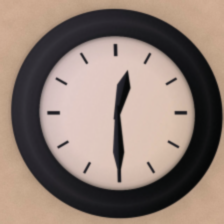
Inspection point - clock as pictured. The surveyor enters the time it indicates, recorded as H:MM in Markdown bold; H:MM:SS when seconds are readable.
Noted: **12:30**
